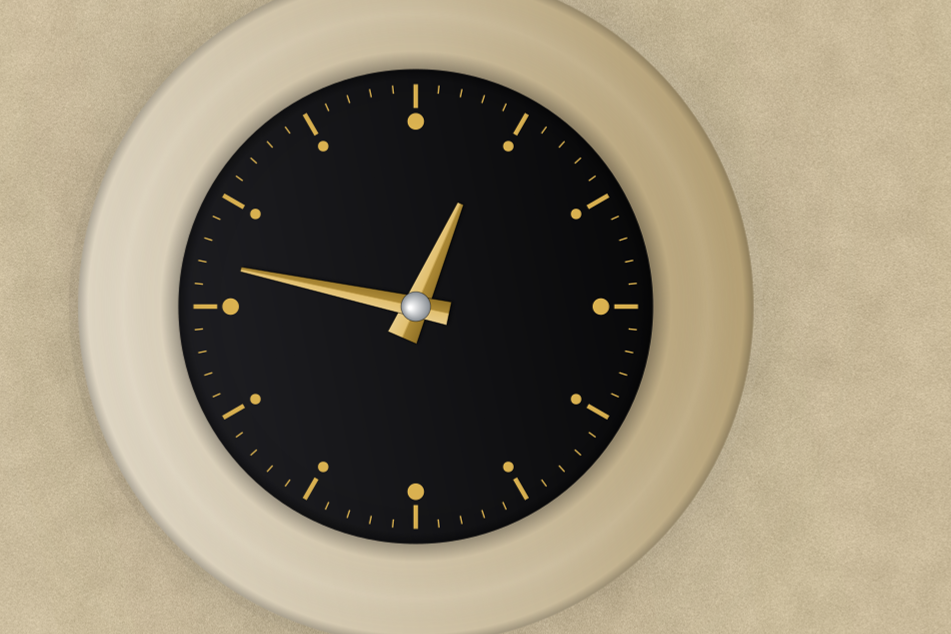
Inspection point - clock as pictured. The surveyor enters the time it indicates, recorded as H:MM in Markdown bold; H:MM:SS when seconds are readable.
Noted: **12:47**
